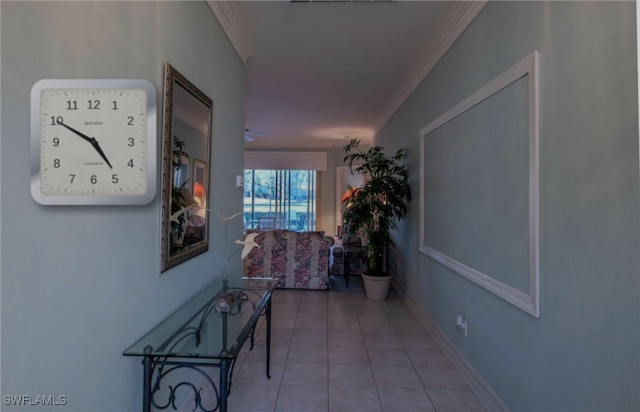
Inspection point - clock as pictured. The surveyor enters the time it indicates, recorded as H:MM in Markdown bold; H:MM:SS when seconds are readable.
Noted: **4:50**
